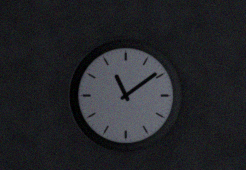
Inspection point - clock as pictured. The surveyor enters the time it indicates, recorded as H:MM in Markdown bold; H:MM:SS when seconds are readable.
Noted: **11:09**
